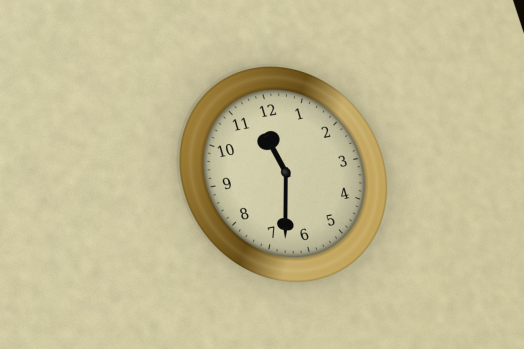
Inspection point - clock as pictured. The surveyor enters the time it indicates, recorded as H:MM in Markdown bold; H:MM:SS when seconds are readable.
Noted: **11:33**
